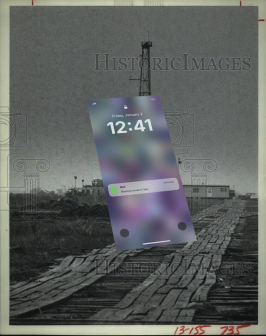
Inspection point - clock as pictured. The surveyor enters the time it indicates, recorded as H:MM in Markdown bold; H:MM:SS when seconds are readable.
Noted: **12:41**
